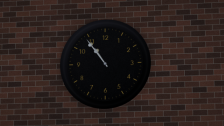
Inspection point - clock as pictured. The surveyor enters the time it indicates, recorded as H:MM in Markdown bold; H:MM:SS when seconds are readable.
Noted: **10:54**
